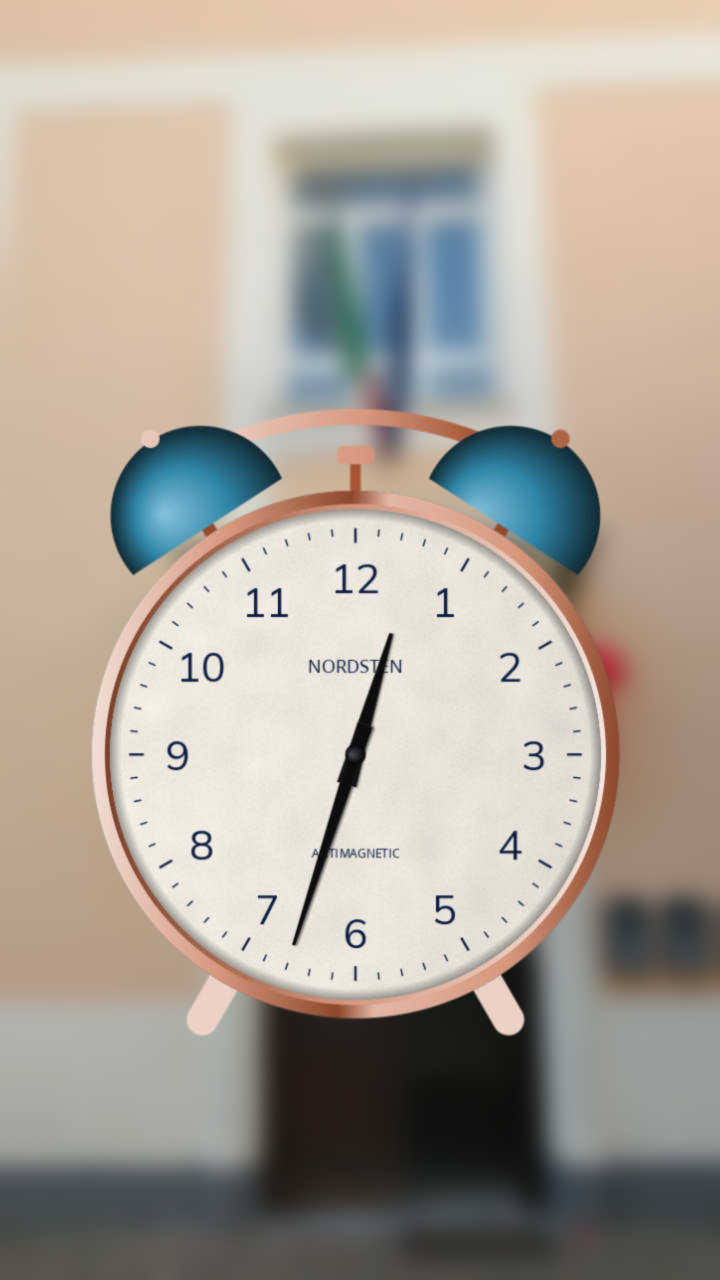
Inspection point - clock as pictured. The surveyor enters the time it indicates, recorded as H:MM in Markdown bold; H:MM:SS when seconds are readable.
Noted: **12:33**
